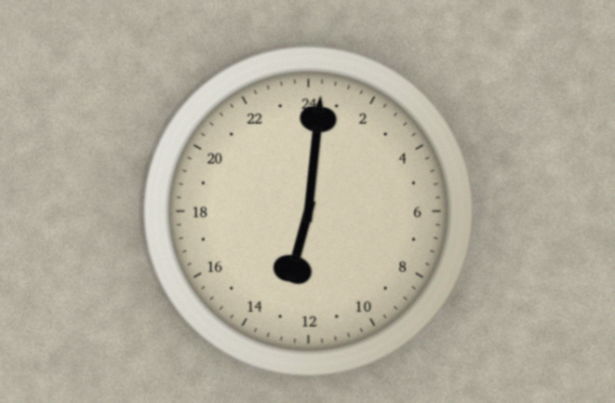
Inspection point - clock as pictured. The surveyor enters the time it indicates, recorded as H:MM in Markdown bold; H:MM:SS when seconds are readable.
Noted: **13:01**
